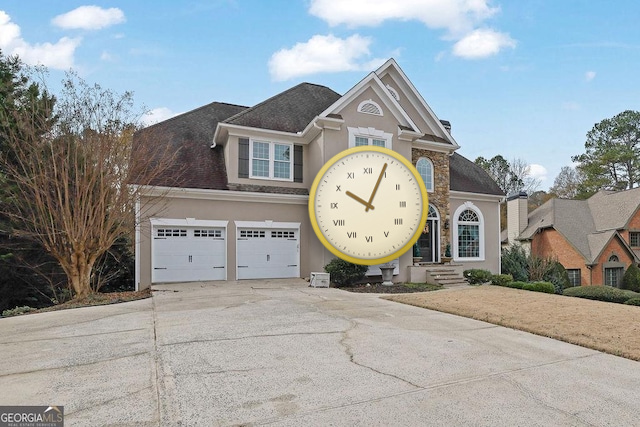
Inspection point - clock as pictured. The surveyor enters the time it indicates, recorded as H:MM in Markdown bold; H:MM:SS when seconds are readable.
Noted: **10:04**
